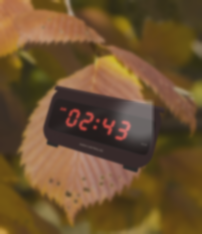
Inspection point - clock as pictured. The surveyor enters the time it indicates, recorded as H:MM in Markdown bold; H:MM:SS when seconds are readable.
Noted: **2:43**
